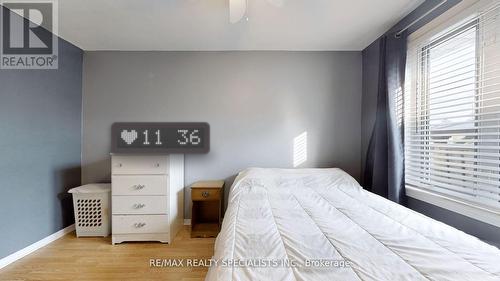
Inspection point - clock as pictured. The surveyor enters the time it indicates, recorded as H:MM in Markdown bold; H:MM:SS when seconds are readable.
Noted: **11:36**
